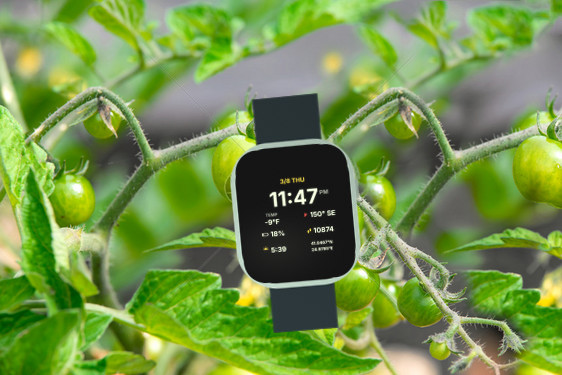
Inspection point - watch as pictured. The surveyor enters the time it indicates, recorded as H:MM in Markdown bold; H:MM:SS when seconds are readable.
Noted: **11:47**
